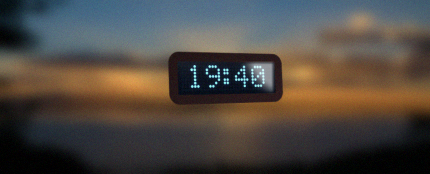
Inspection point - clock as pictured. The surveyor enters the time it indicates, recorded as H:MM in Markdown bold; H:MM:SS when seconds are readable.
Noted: **19:40**
